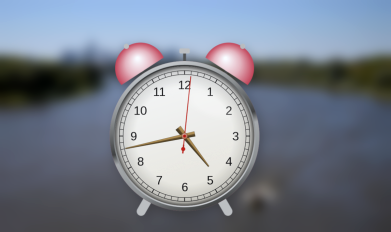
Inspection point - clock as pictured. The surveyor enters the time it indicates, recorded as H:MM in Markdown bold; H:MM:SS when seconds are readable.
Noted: **4:43:01**
